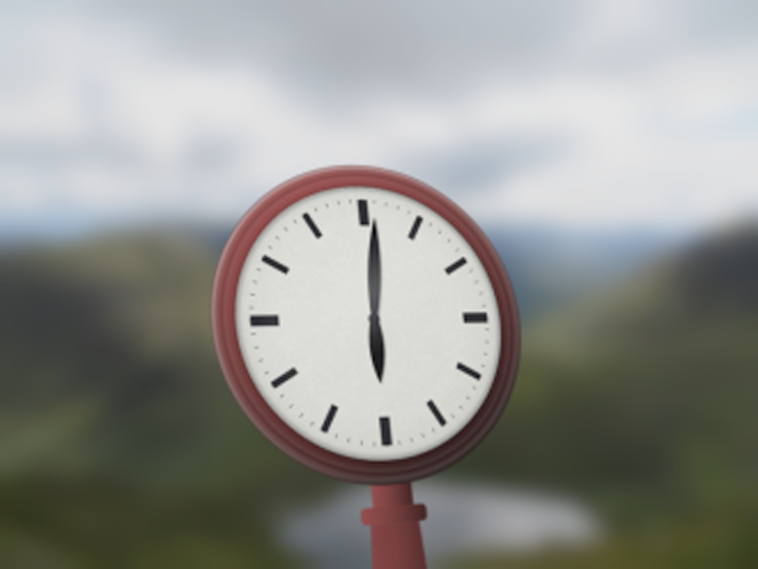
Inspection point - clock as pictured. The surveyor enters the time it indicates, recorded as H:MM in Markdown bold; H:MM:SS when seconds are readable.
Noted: **6:01**
